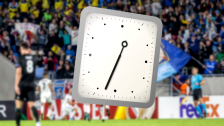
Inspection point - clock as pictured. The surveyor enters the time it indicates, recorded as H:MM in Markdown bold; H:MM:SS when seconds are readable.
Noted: **12:33**
